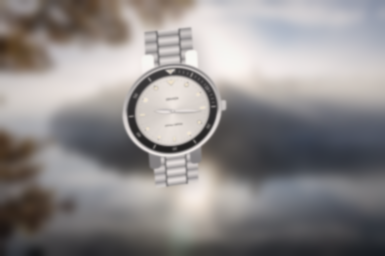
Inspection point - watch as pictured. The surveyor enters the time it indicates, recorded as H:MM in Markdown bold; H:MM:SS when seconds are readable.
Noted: **9:16**
